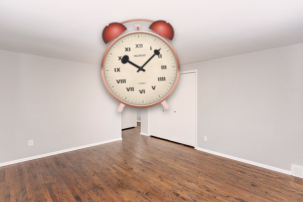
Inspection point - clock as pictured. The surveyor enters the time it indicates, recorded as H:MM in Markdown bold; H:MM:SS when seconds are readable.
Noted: **10:08**
